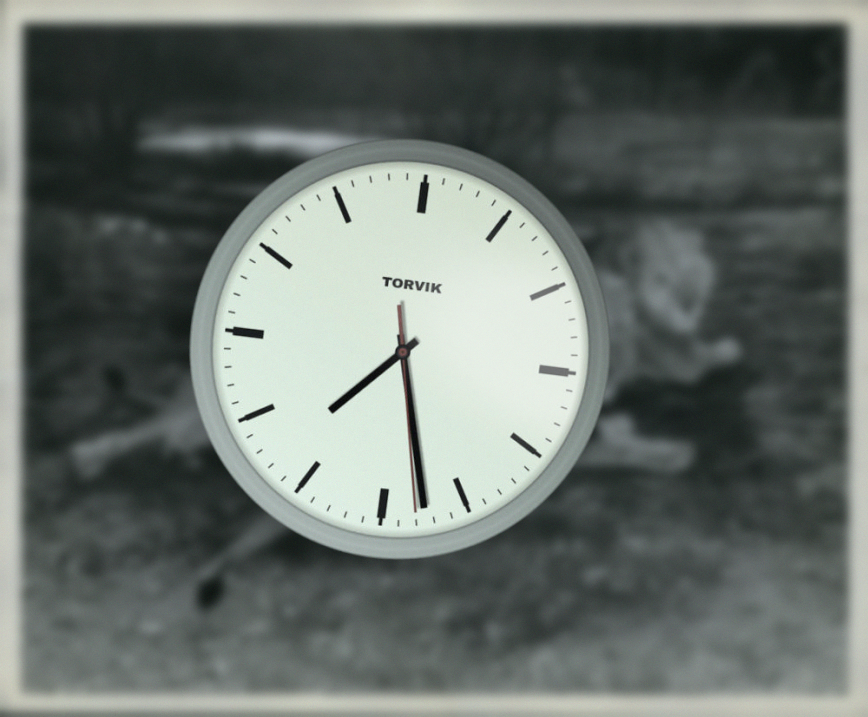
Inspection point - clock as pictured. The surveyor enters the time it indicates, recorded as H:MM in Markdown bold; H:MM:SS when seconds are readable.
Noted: **7:27:28**
